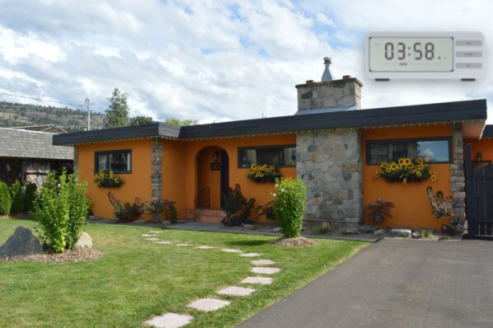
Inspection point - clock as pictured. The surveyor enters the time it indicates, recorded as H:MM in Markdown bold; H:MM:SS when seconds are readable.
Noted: **3:58**
